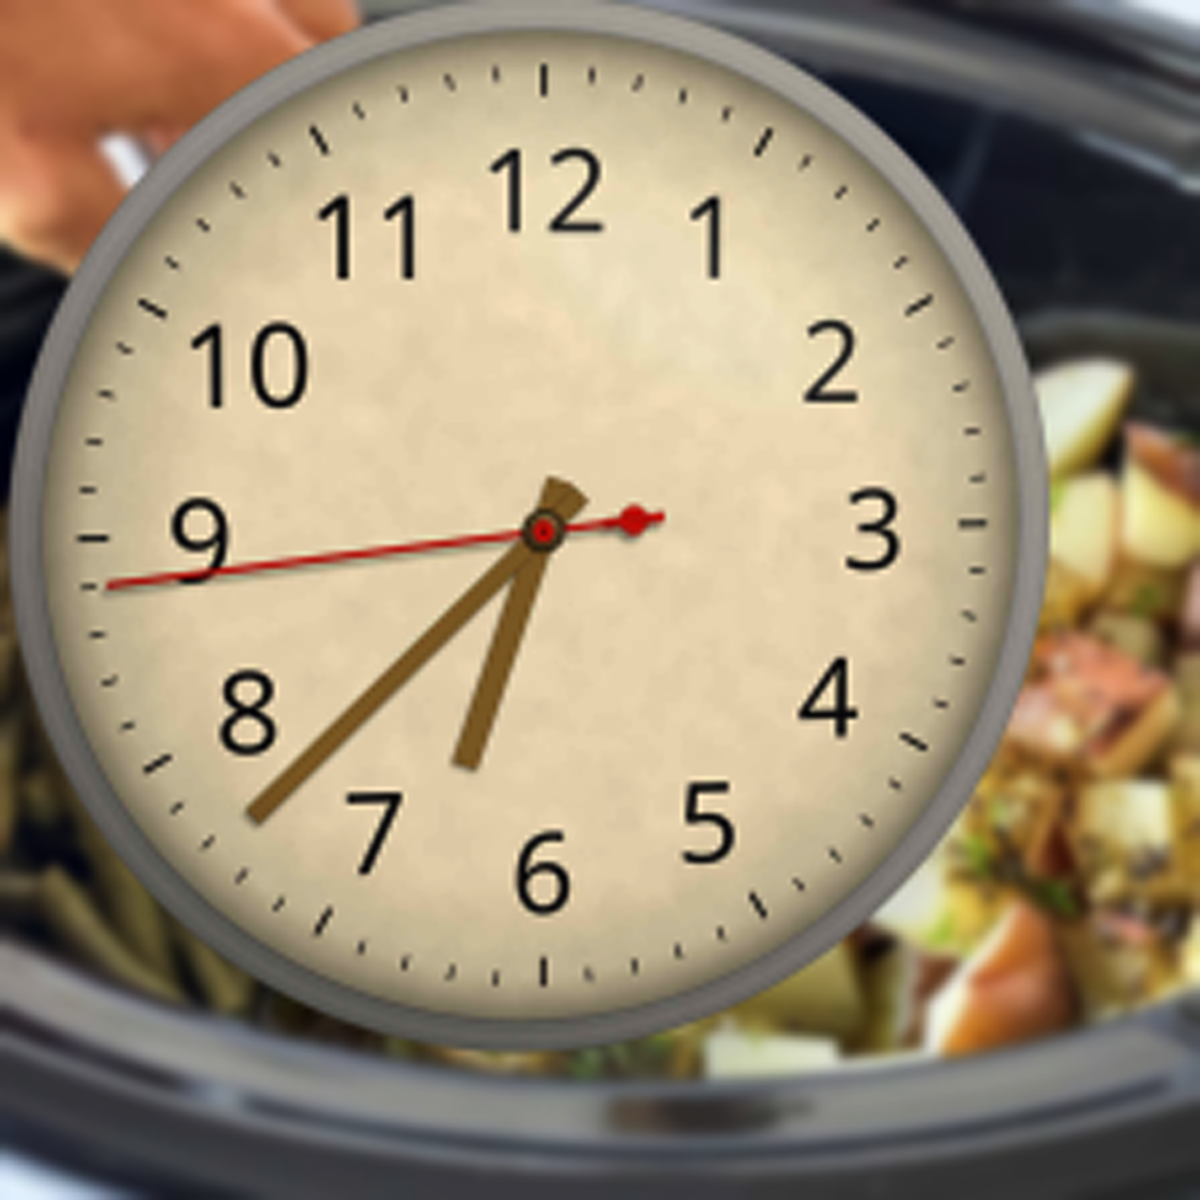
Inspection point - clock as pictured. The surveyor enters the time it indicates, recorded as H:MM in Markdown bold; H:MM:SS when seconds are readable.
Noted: **6:37:44**
